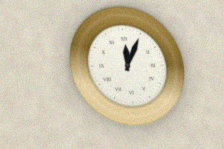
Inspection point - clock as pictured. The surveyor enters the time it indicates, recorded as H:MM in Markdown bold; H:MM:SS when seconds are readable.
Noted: **12:05**
